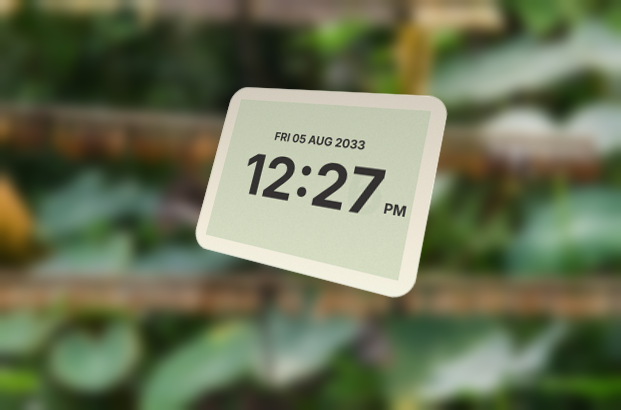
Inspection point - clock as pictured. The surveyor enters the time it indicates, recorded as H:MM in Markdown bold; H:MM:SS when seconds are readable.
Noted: **12:27**
